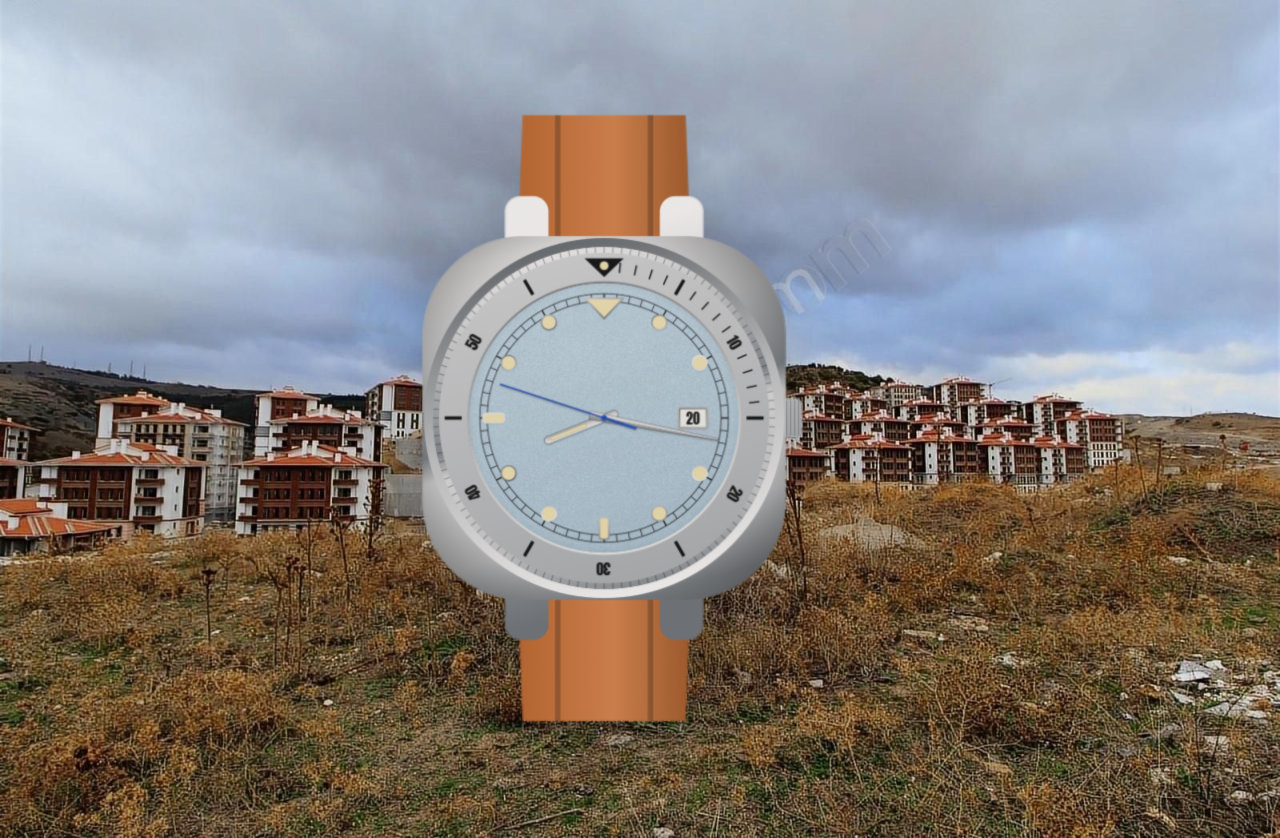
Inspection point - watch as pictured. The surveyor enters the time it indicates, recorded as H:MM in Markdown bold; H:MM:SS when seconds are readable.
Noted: **8:16:48**
